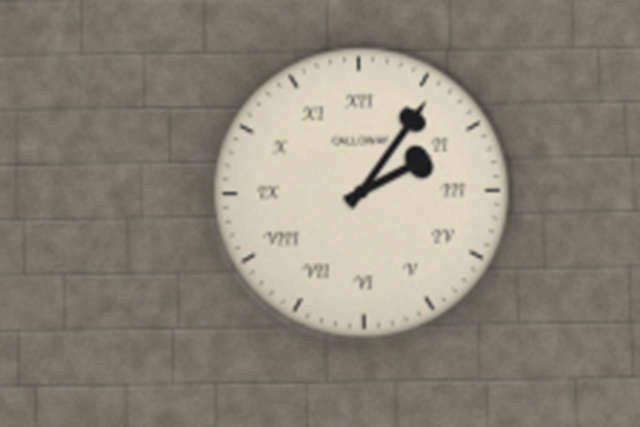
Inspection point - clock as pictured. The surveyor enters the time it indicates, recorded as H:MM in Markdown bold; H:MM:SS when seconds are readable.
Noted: **2:06**
